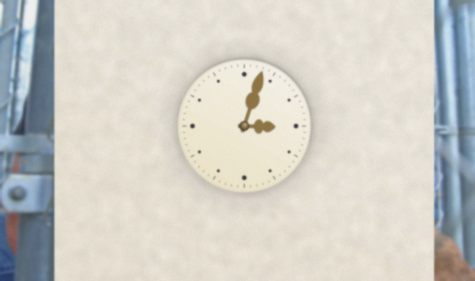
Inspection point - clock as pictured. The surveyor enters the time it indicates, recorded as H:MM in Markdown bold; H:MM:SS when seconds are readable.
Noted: **3:03**
